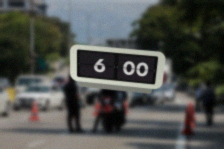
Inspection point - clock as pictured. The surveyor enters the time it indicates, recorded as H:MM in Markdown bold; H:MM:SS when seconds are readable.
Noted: **6:00**
